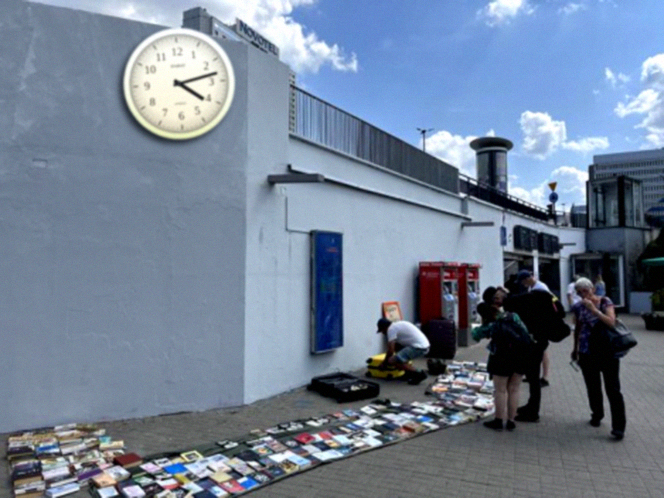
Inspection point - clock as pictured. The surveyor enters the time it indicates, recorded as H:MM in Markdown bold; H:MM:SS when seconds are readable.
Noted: **4:13**
